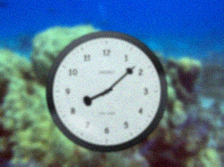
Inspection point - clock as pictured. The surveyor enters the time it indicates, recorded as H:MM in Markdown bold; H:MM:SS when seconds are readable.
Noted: **8:08**
